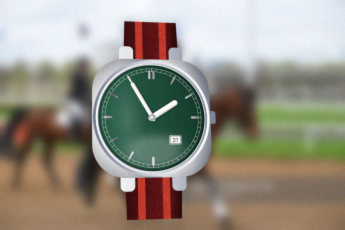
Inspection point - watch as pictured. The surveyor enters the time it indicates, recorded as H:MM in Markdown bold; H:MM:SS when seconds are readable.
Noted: **1:55**
